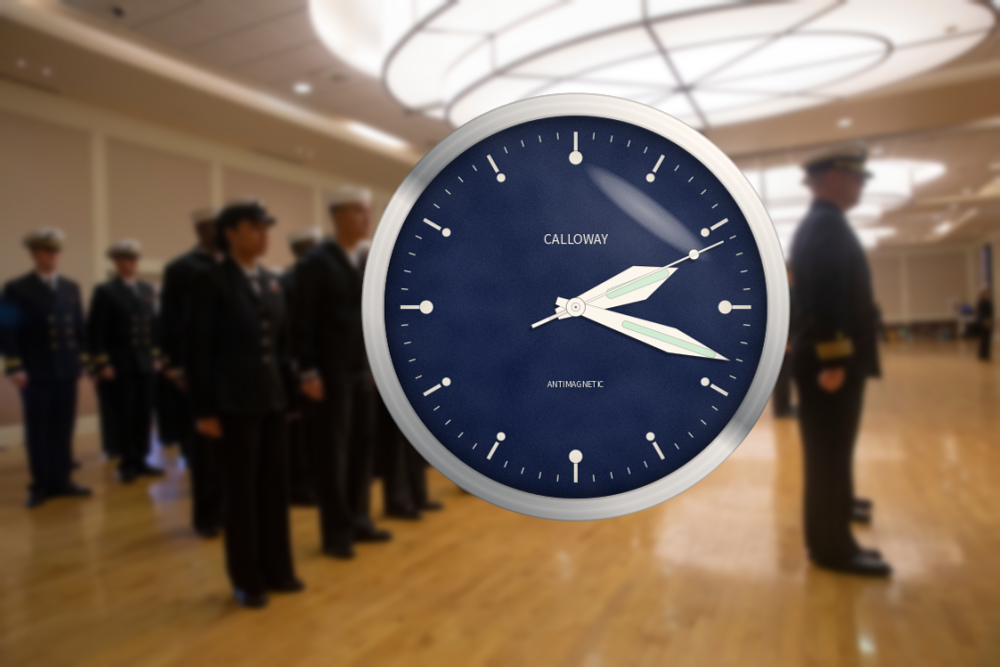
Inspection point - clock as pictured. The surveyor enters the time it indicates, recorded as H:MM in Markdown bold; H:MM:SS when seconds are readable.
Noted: **2:18:11**
